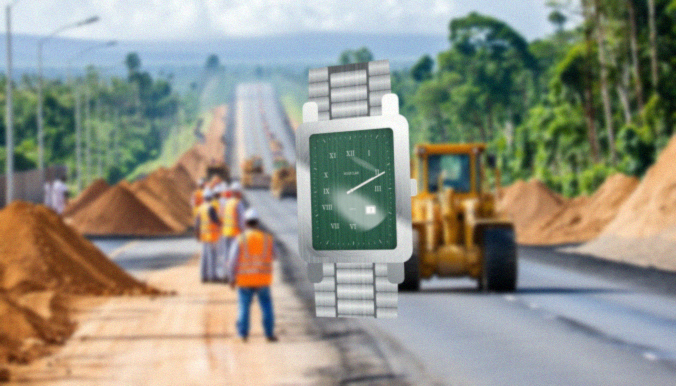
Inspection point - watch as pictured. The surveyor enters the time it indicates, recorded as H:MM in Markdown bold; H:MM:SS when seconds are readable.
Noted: **2:11**
